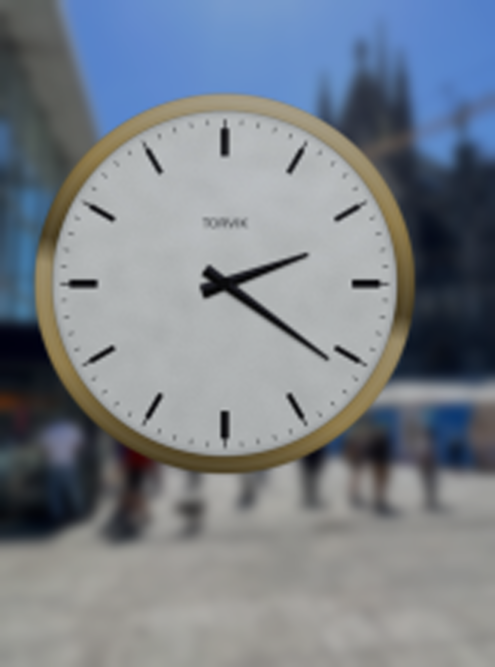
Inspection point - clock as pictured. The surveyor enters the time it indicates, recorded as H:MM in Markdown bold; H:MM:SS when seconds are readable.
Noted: **2:21**
